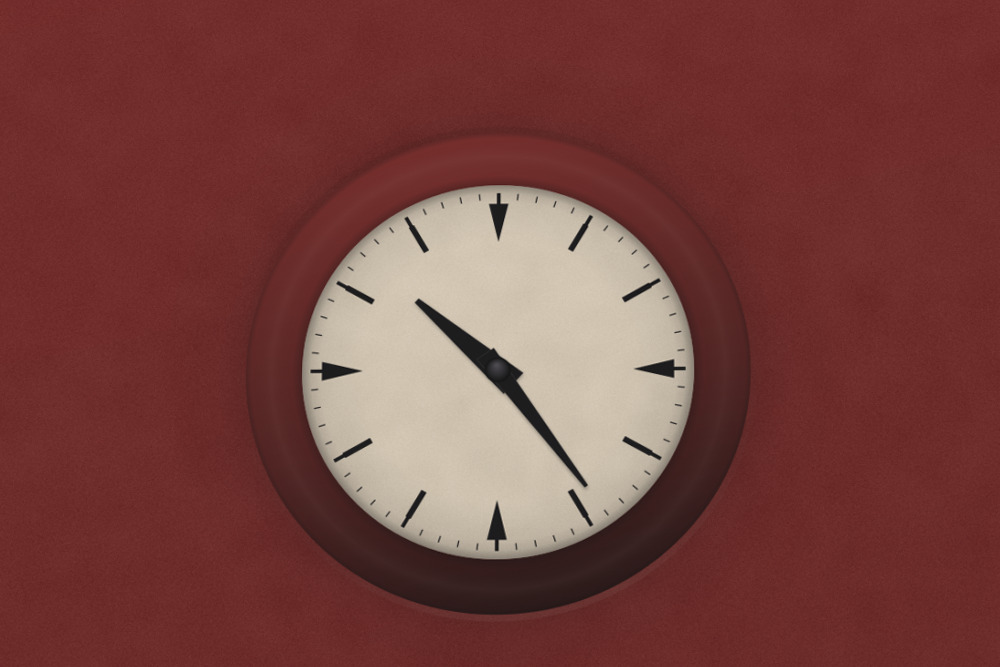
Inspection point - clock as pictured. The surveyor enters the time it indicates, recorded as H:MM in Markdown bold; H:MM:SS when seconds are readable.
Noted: **10:24**
